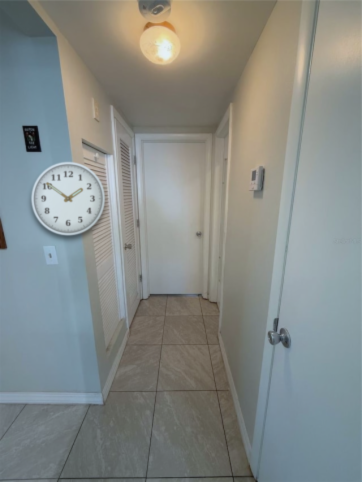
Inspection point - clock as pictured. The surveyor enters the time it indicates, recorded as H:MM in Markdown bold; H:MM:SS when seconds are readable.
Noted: **1:51**
